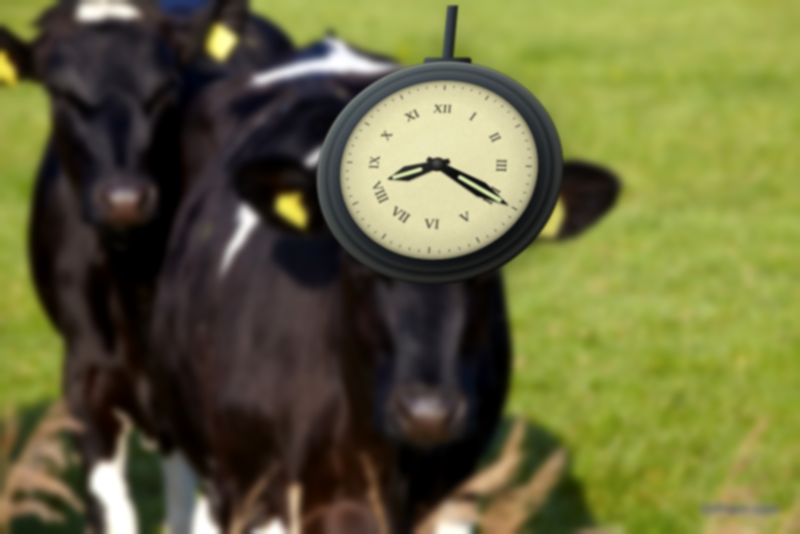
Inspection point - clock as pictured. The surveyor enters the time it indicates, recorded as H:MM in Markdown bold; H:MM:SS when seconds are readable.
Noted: **8:20**
